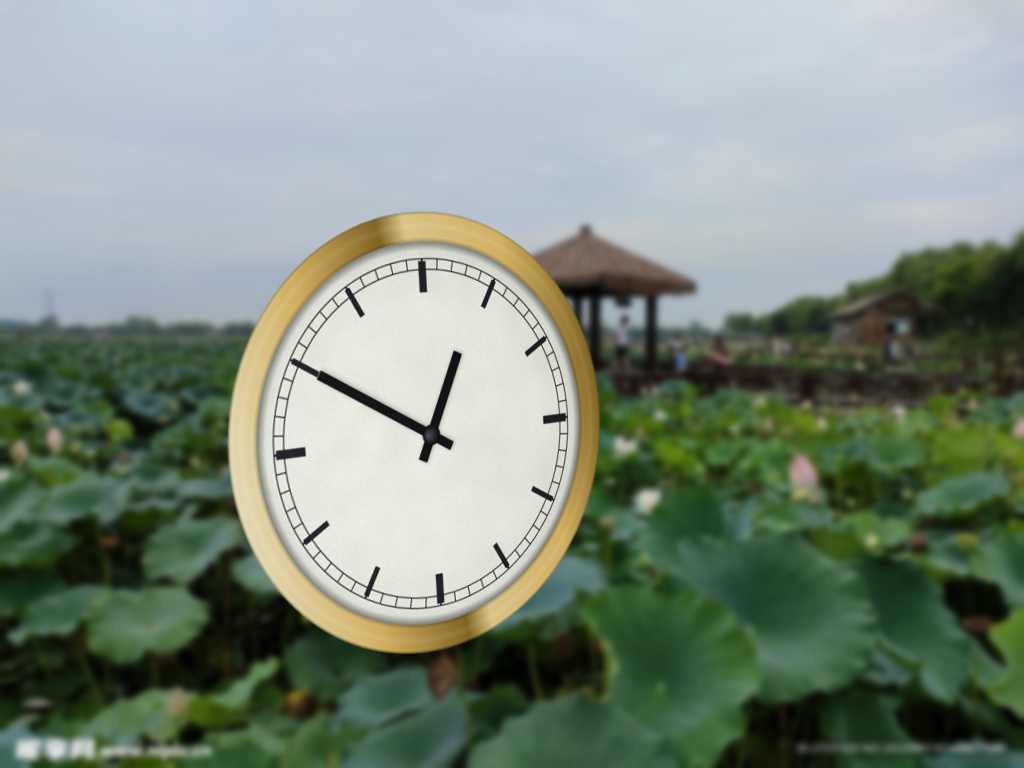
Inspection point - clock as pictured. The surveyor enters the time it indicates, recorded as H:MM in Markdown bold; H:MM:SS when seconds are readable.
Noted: **12:50**
